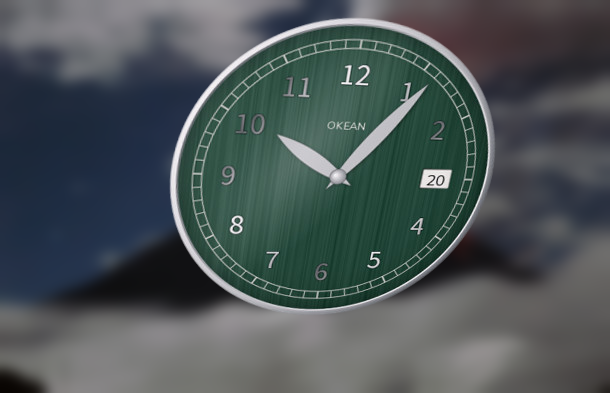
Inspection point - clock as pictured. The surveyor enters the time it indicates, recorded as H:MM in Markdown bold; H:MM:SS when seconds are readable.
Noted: **10:06**
